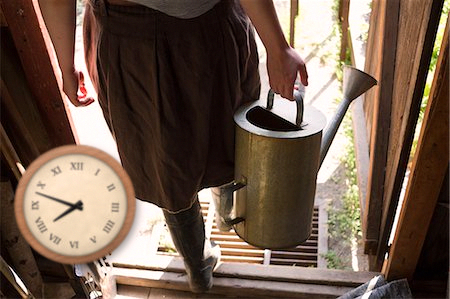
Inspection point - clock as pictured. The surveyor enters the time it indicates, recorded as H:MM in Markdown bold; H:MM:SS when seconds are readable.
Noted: **7:48**
